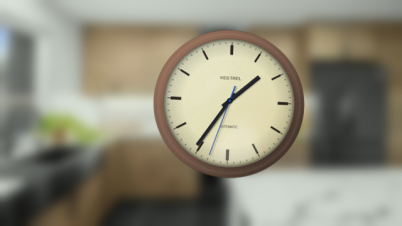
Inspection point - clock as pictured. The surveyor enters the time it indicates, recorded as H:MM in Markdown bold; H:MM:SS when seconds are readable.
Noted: **1:35:33**
